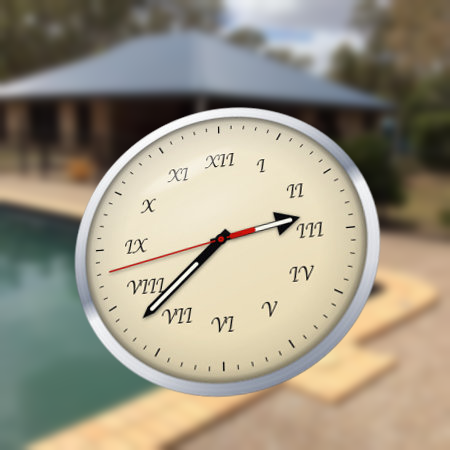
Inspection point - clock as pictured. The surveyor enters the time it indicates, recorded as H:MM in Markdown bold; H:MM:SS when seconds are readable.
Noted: **2:37:43**
